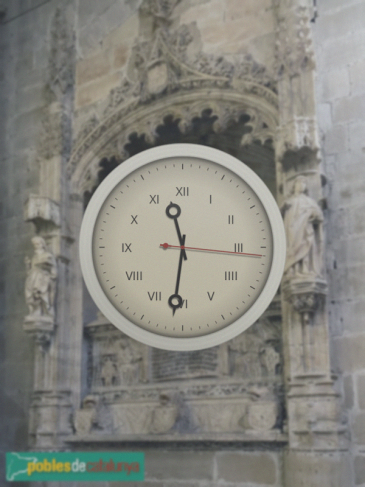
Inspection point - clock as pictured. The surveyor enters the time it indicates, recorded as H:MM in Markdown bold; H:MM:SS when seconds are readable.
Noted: **11:31:16**
